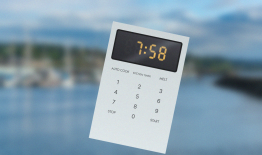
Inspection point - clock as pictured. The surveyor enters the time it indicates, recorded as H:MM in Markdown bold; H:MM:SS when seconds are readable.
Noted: **7:58**
